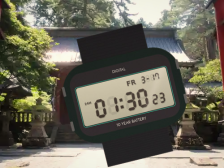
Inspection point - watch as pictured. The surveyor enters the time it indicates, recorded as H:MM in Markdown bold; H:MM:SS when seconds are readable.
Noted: **1:30:23**
